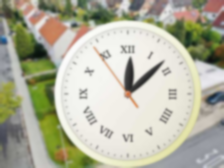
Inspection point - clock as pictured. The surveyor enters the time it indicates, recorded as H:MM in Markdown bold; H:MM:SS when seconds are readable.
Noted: **12:07:54**
